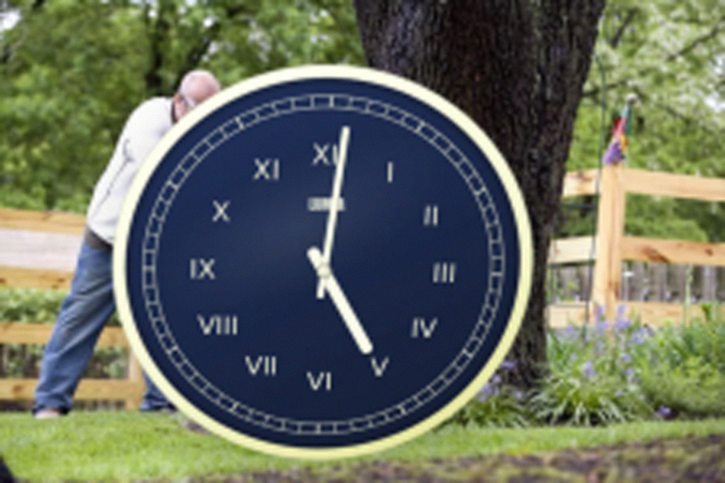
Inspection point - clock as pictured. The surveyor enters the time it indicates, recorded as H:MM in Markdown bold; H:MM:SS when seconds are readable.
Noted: **5:01**
